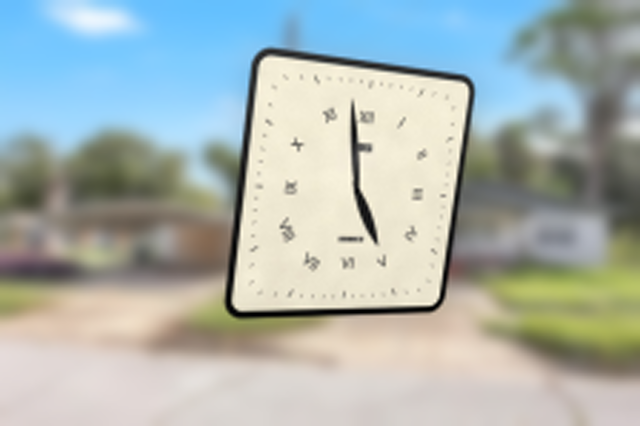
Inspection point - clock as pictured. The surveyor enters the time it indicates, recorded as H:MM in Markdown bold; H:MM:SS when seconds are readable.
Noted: **4:58**
